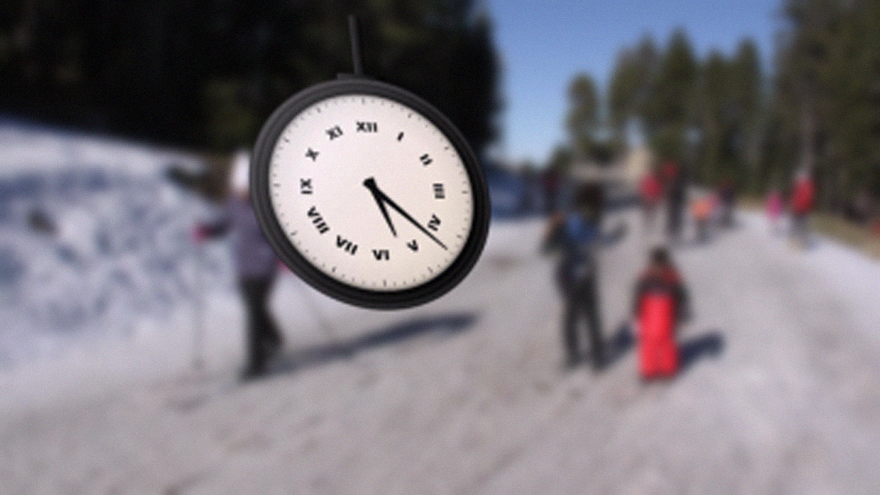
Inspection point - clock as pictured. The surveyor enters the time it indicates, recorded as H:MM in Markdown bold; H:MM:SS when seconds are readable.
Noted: **5:22**
